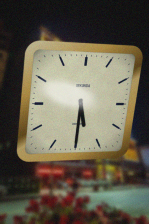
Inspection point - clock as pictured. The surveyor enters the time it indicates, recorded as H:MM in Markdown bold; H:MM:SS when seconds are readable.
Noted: **5:30**
